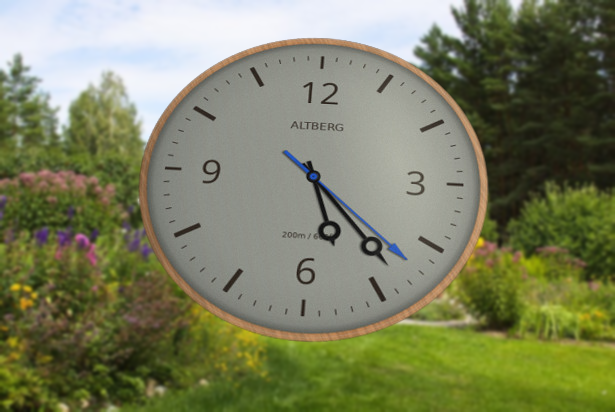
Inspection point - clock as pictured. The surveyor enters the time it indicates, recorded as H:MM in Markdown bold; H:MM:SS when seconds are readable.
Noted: **5:23:22**
